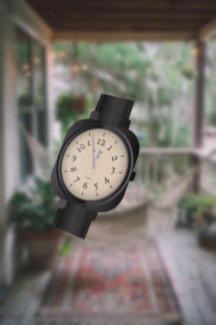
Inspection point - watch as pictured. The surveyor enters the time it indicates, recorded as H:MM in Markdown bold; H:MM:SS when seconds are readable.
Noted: **11:56**
